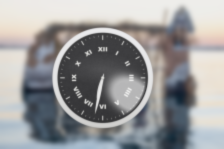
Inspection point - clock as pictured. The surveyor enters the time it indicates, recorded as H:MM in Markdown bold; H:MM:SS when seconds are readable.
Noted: **6:32**
